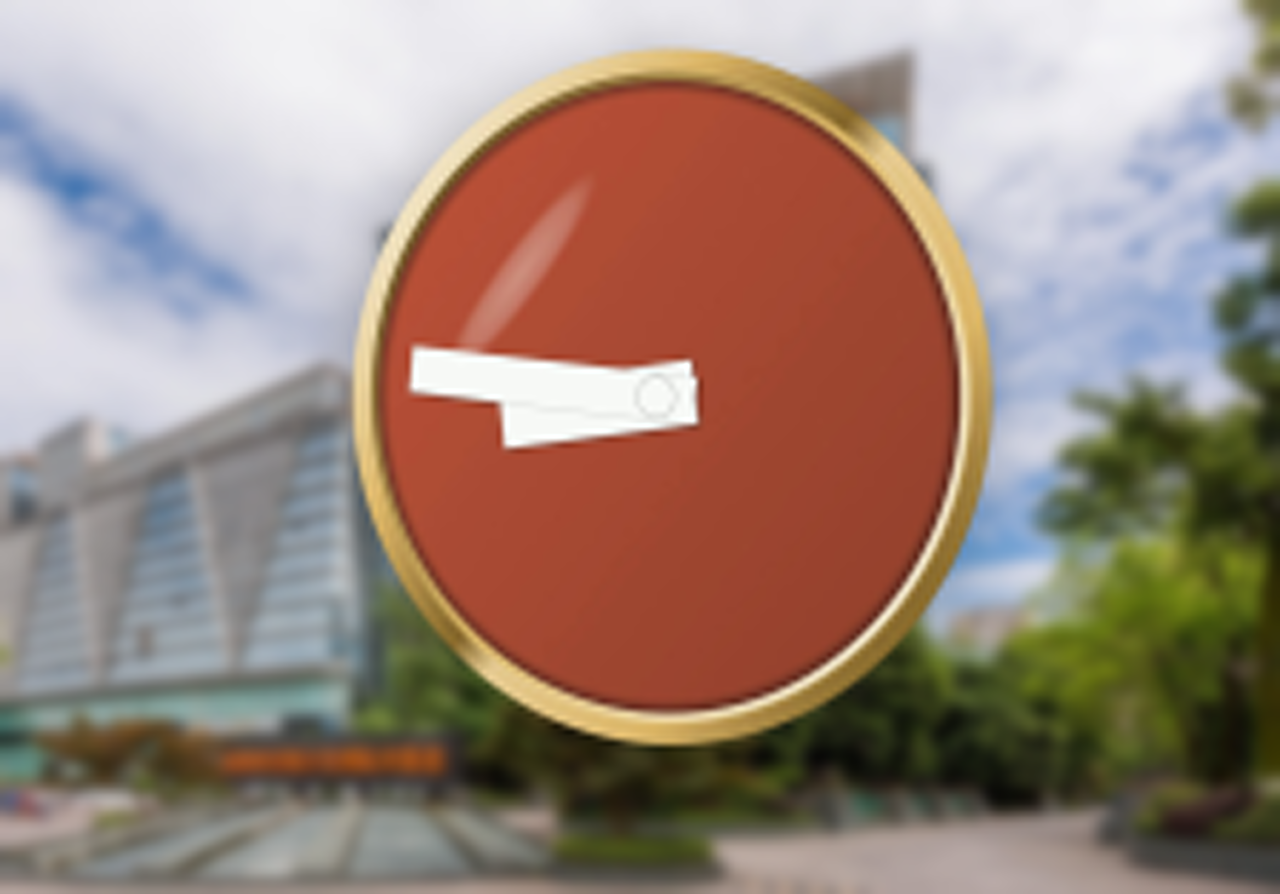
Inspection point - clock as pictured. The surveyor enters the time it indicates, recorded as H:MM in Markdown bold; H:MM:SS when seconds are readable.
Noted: **8:46**
